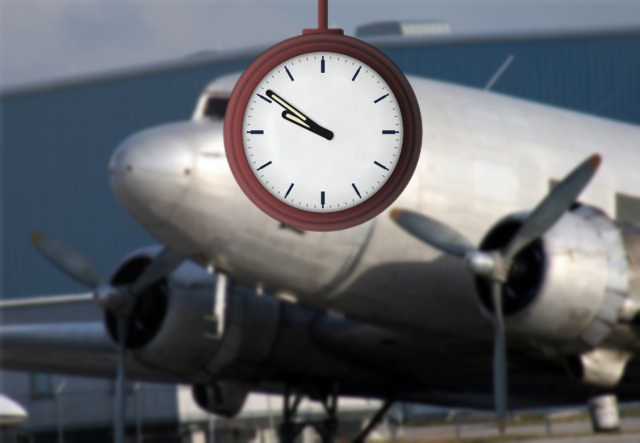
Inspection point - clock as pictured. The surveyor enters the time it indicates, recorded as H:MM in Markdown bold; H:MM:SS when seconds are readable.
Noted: **9:51**
